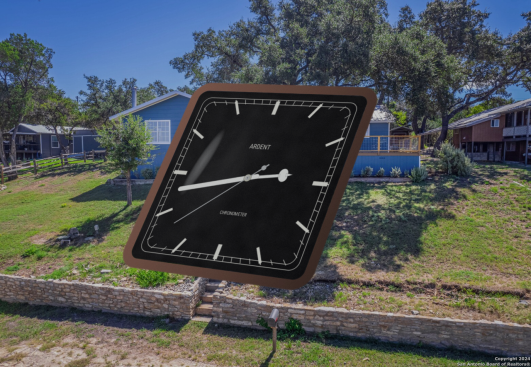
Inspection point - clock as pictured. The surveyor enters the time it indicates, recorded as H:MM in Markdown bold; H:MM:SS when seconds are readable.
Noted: **2:42:38**
